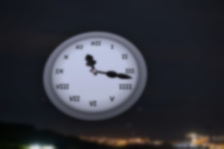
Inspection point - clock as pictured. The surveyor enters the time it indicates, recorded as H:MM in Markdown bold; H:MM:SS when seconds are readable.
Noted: **11:17**
